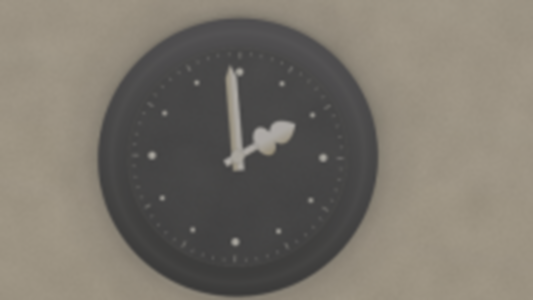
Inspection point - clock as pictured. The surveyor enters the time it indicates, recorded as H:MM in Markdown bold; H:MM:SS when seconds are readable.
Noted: **1:59**
